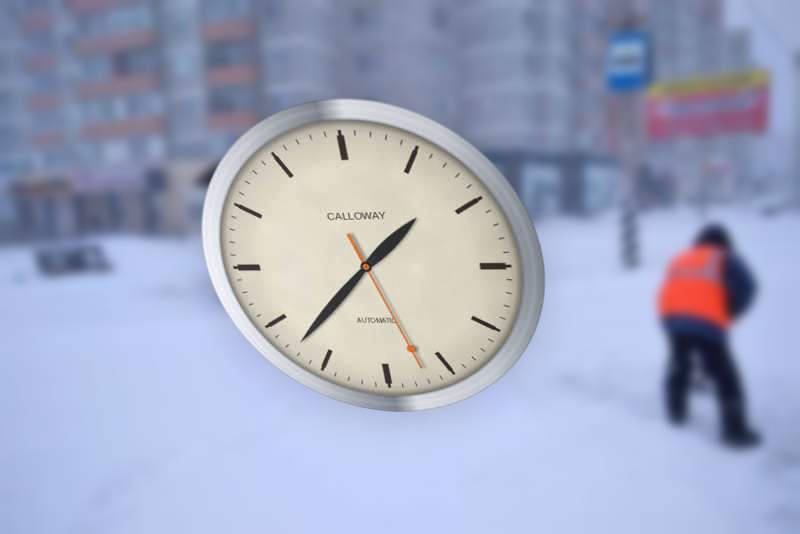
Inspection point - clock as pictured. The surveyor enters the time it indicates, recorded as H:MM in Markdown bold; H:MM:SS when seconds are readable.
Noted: **1:37:27**
